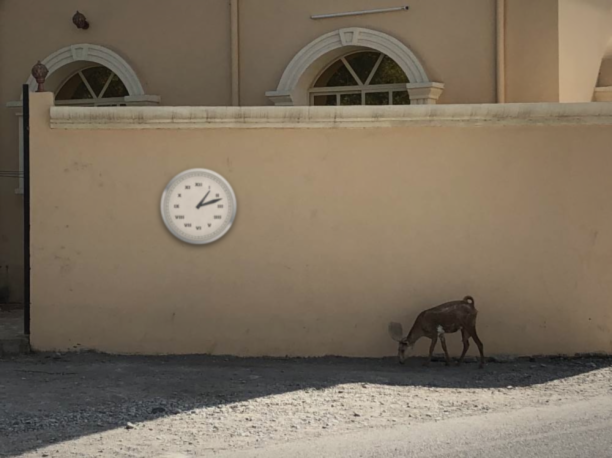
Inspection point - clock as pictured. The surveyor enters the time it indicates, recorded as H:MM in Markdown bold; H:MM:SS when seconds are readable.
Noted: **1:12**
